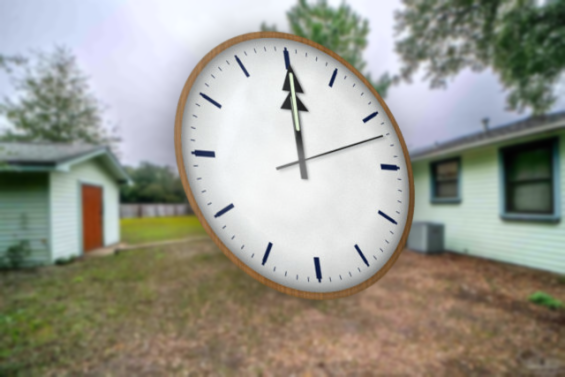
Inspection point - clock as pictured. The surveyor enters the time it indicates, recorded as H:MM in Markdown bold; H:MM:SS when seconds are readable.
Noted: **12:00:12**
